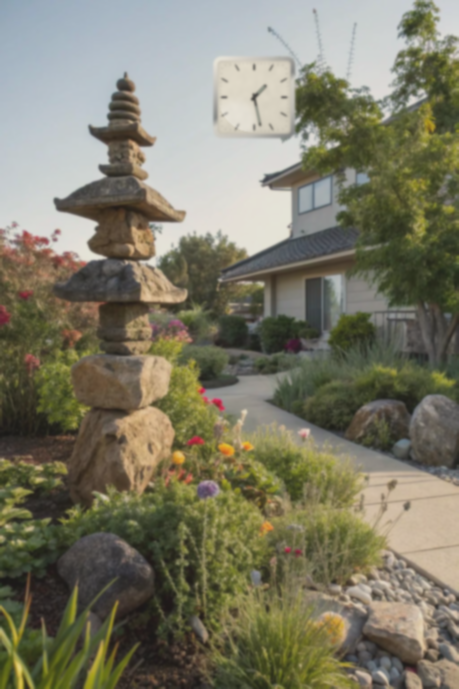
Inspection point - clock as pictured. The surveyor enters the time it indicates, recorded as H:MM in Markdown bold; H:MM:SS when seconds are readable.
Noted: **1:28**
